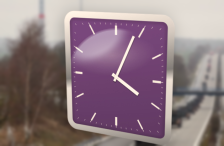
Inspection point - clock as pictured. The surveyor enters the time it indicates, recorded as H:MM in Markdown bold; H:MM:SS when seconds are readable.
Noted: **4:04**
